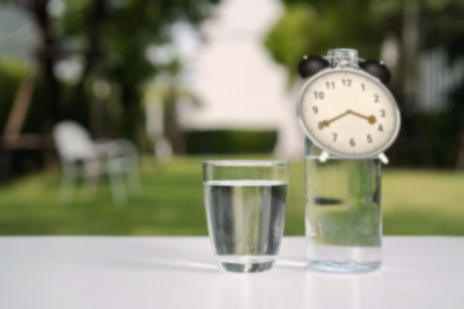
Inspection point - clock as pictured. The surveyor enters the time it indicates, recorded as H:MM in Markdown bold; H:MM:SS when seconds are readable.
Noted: **3:40**
